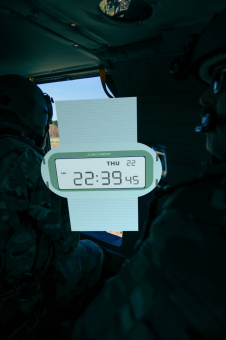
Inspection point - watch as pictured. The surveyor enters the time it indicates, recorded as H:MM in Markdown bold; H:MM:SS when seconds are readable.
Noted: **22:39:45**
